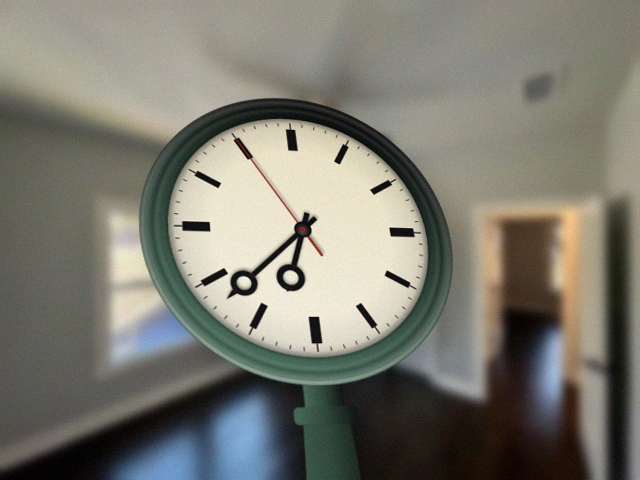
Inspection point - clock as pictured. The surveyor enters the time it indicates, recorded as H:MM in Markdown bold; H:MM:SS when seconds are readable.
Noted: **6:37:55**
